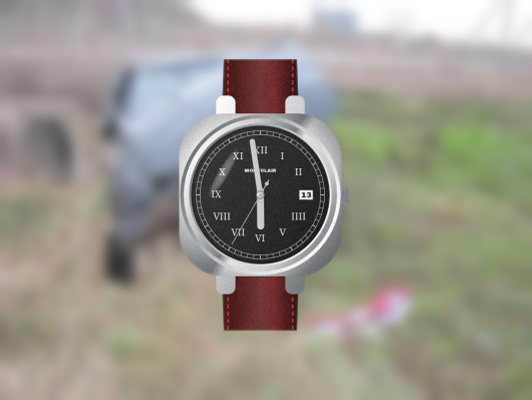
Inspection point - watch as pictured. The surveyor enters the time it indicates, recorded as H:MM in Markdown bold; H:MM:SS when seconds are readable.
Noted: **5:58:35**
